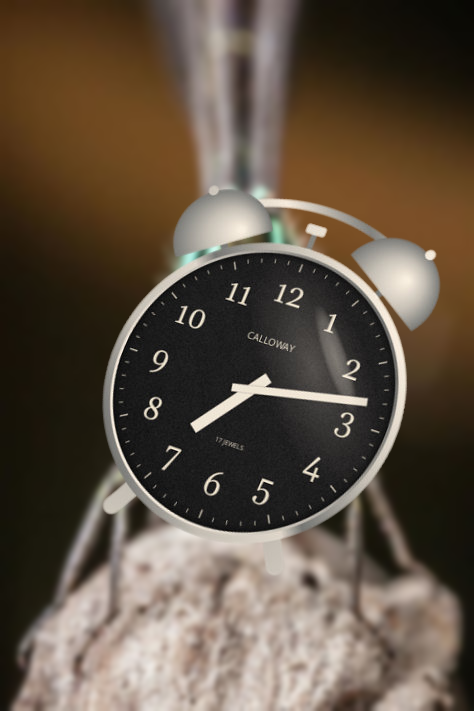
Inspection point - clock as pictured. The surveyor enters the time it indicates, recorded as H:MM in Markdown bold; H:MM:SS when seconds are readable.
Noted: **7:13**
